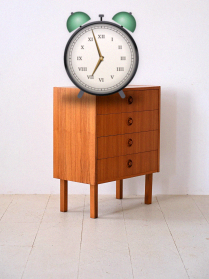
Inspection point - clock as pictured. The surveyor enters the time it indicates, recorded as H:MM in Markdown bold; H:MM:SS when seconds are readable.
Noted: **6:57**
